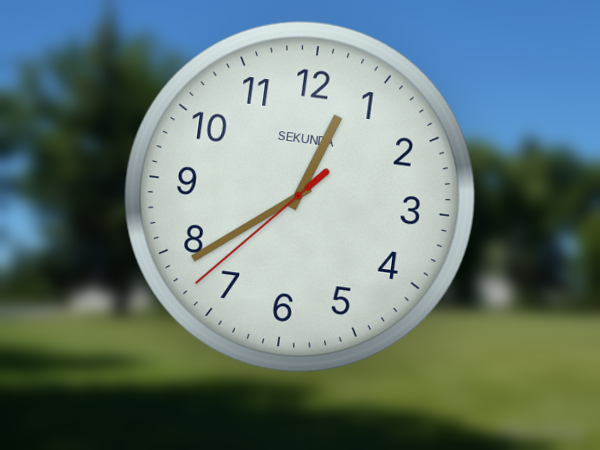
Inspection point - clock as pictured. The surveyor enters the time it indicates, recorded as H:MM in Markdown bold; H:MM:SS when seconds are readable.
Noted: **12:38:37**
